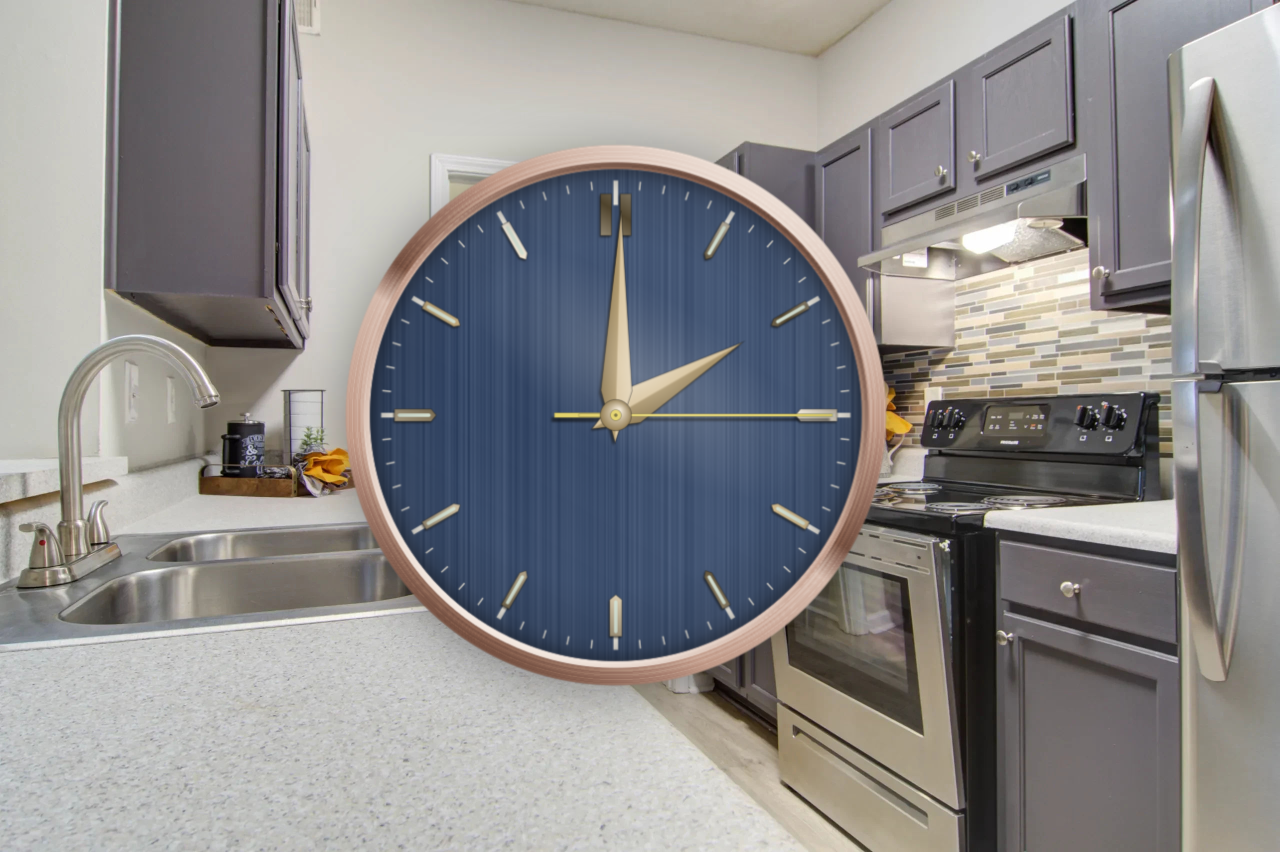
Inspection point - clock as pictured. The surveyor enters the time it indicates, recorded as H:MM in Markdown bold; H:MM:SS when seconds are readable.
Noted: **2:00:15**
